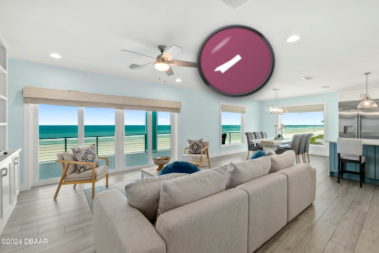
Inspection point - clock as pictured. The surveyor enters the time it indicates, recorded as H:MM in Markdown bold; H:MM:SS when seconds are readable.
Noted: **7:40**
